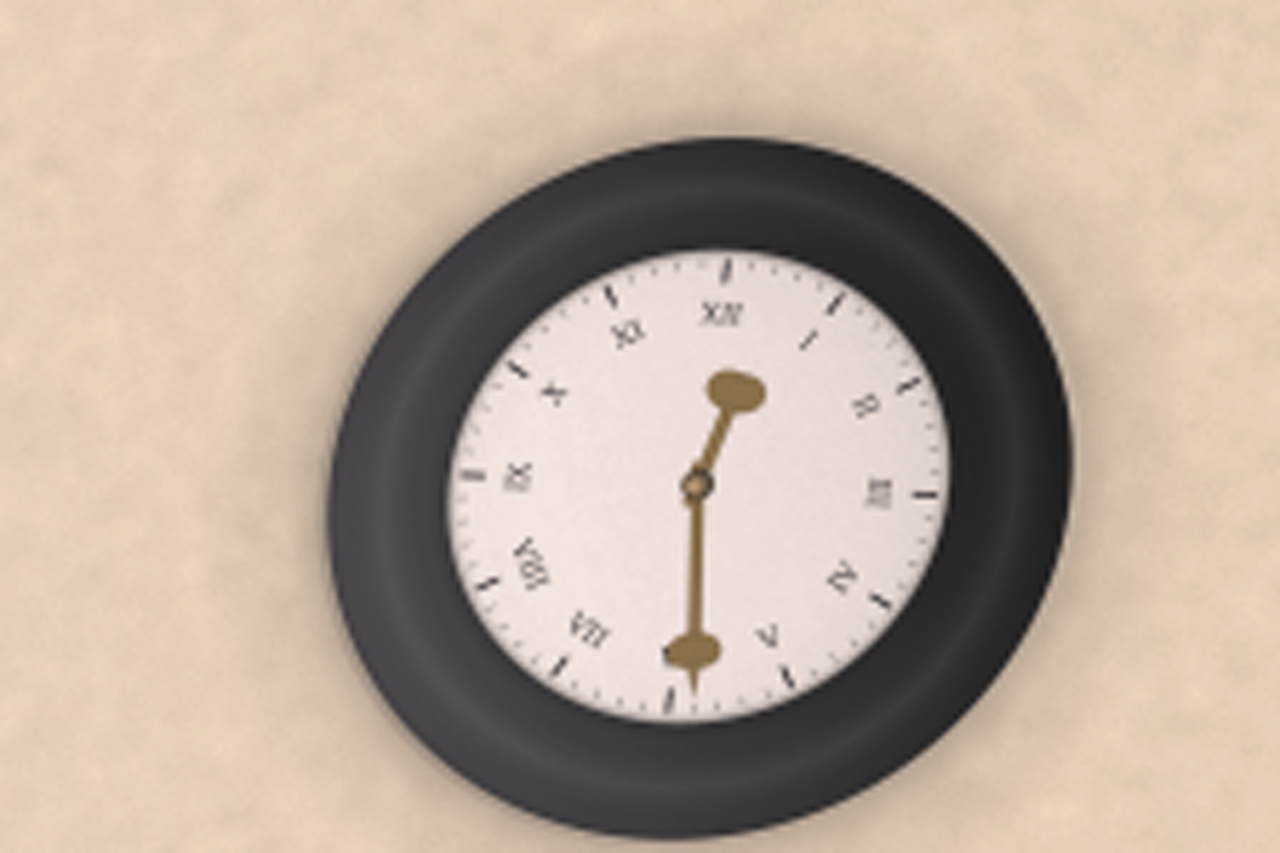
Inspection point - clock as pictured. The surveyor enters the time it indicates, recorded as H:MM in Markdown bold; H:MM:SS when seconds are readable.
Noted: **12:29**
